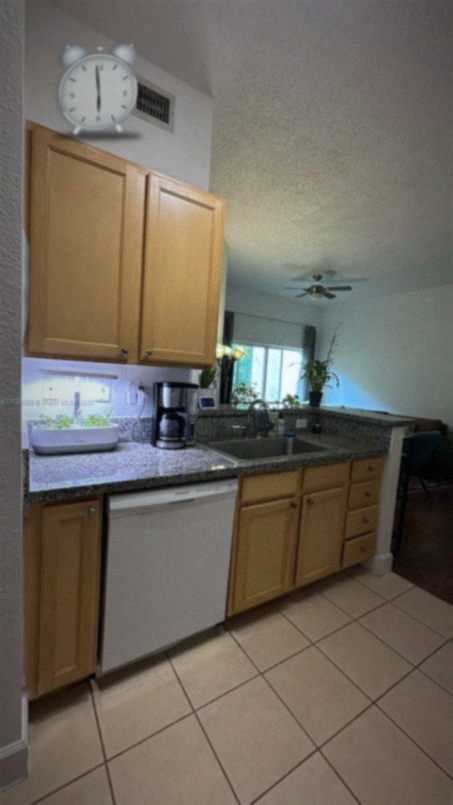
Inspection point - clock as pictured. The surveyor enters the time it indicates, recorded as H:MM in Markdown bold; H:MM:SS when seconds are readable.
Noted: **5:59**
